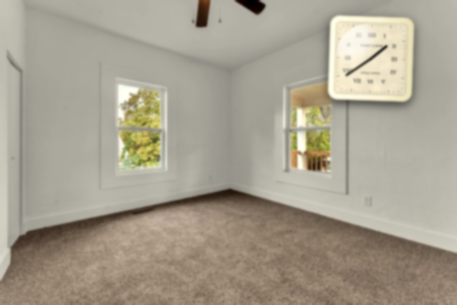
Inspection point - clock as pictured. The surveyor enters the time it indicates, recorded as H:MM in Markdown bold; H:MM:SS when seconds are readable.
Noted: **1:39**
